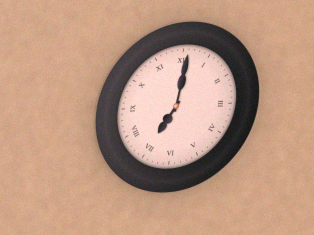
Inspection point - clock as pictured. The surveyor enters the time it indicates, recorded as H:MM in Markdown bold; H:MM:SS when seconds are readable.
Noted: **7:01**
